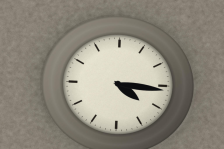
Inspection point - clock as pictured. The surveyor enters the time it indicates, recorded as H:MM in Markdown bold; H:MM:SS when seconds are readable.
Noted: **4:16**
